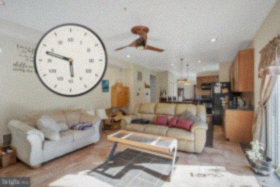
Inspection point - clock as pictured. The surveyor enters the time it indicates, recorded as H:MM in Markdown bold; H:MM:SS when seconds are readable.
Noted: **5:48**
